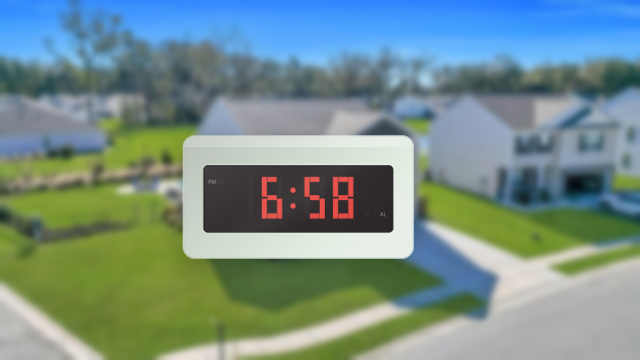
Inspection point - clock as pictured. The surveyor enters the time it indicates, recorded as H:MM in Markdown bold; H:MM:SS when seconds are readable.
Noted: **6:58**
